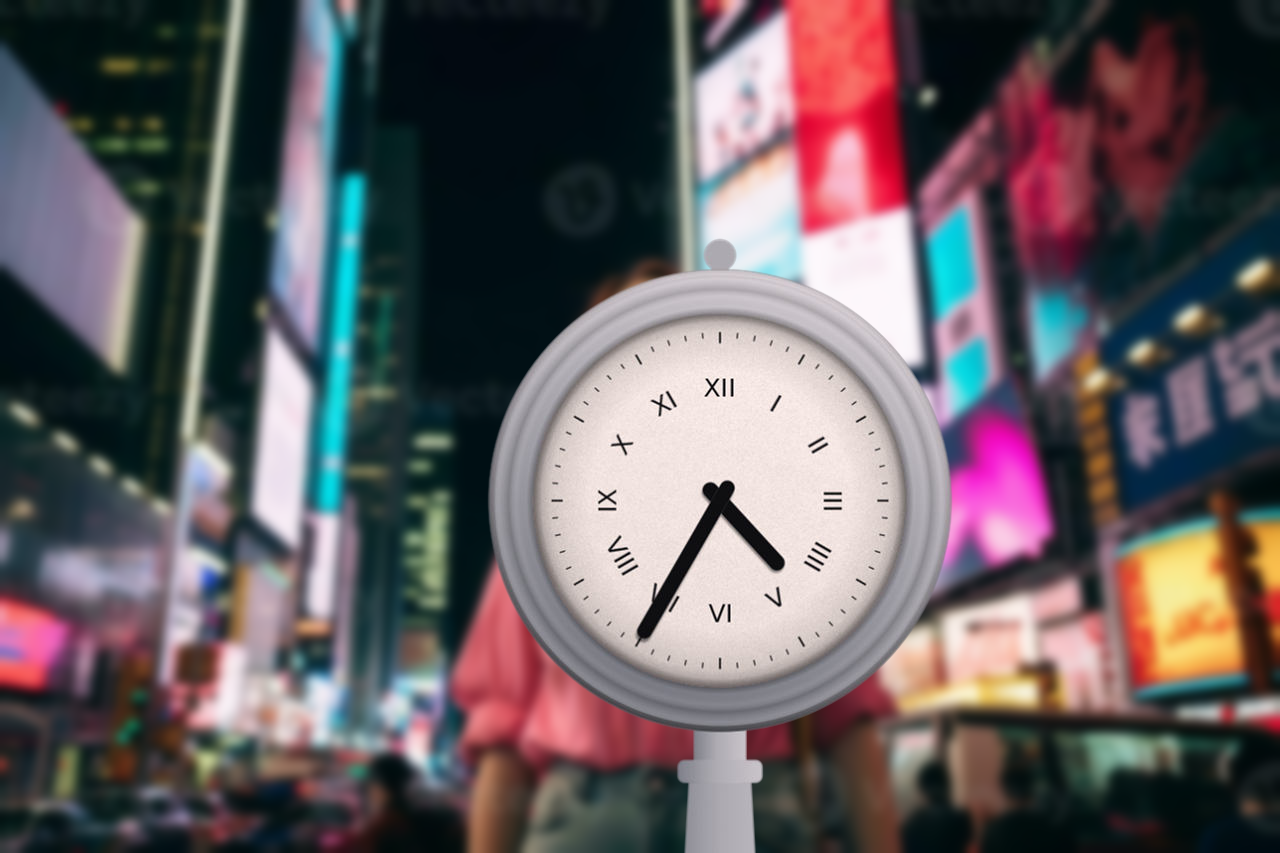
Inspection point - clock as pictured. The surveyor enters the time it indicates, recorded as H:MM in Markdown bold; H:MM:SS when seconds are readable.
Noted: **4:35**
